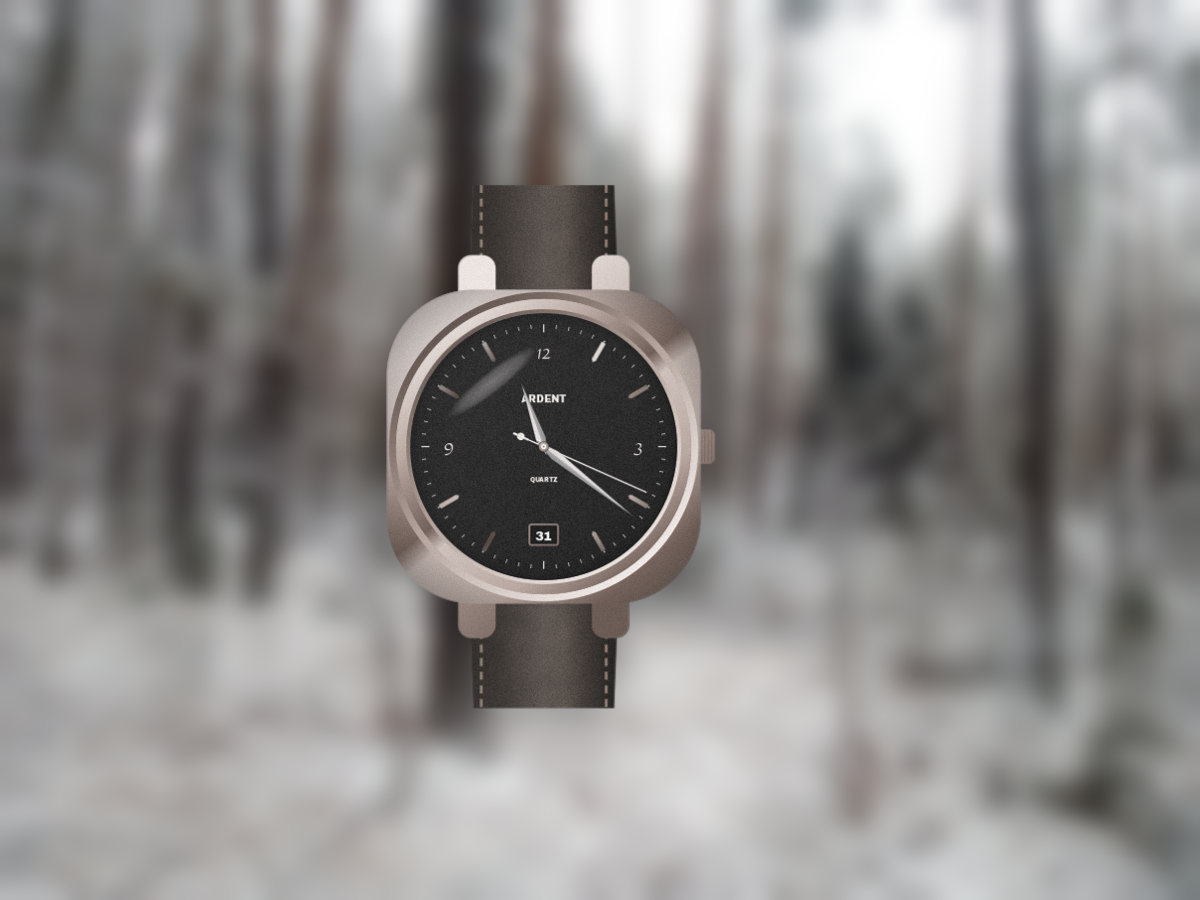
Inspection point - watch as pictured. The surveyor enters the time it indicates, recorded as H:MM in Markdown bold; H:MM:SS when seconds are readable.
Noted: **11:21:19**
